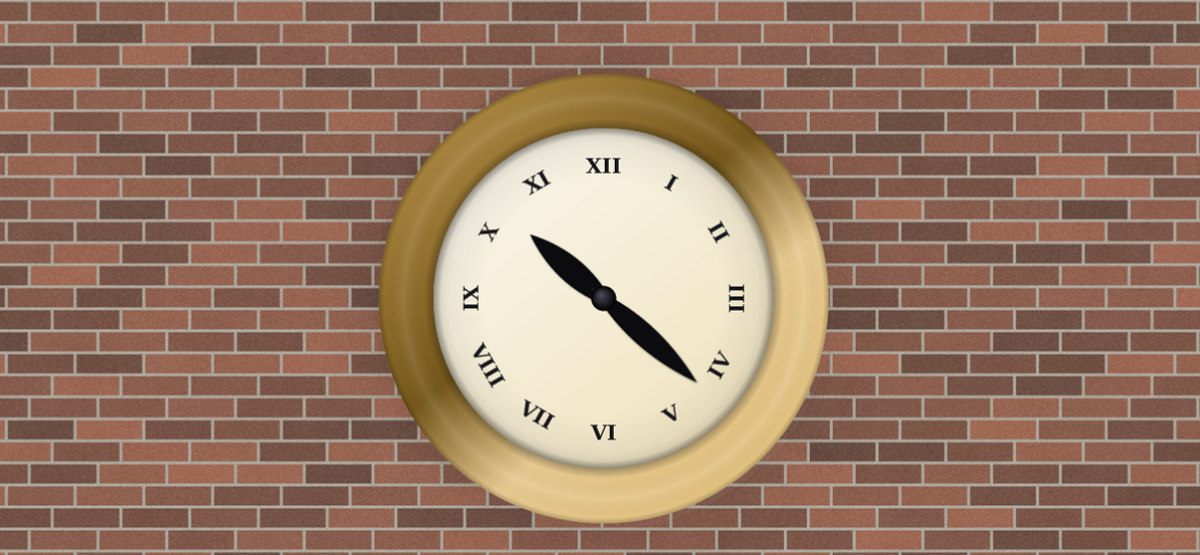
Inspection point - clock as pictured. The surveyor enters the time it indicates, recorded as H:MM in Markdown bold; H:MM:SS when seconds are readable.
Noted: **10:22**
